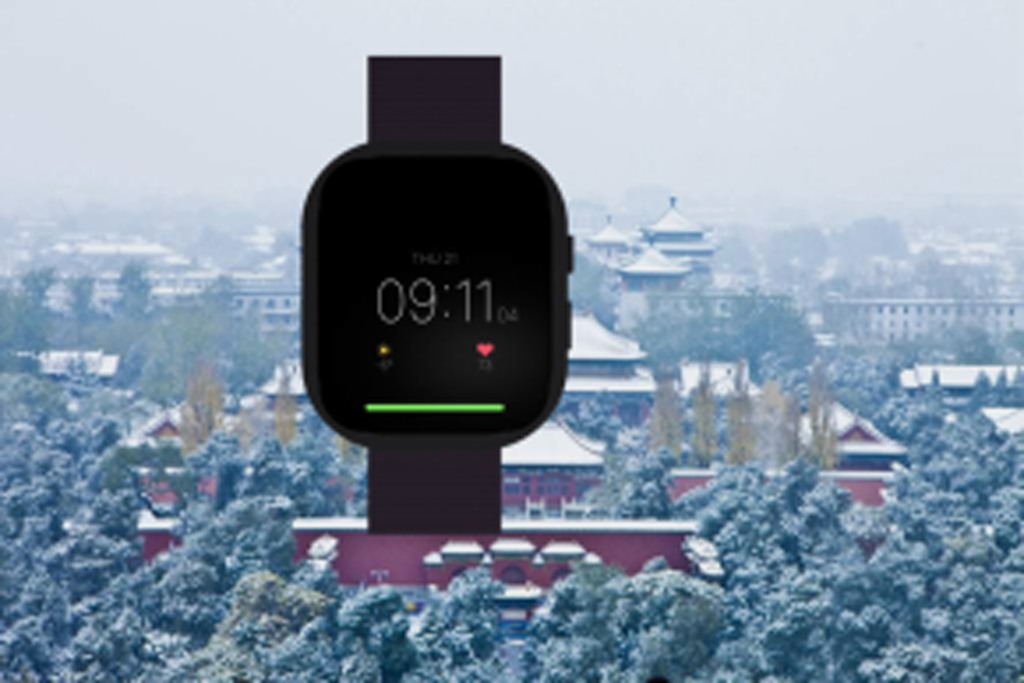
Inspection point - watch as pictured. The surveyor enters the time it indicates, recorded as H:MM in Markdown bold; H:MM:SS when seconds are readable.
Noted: **9:11**
